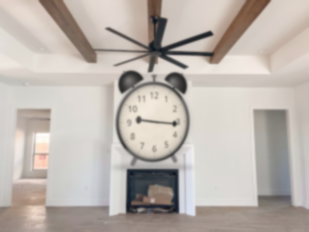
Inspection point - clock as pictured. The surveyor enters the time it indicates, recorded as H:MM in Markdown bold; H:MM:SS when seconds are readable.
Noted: **9:16**
